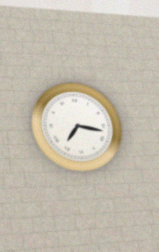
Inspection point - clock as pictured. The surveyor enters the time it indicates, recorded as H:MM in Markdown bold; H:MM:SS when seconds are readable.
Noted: **7:17**
